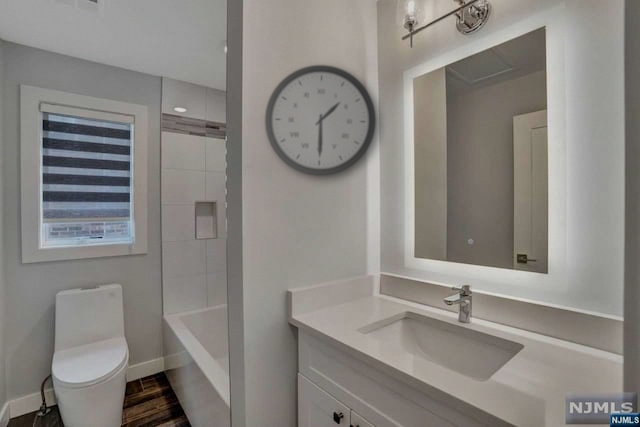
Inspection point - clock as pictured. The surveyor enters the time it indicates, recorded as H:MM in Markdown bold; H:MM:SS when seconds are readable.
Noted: **1:30**
